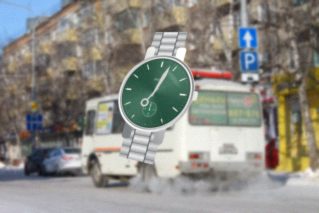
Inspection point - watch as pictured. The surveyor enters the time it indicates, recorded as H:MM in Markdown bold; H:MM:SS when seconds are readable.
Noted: **7:03**
